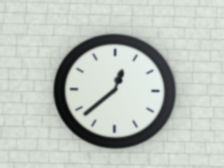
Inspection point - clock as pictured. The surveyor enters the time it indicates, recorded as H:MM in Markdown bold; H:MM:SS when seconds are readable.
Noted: **12:38**
